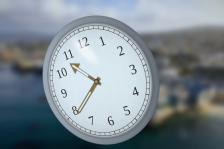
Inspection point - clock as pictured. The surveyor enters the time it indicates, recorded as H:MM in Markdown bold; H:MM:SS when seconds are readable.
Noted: **10:39**
